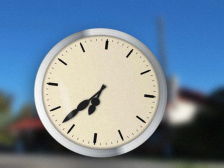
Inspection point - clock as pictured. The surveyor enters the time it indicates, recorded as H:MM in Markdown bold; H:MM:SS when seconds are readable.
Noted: **6:37**
